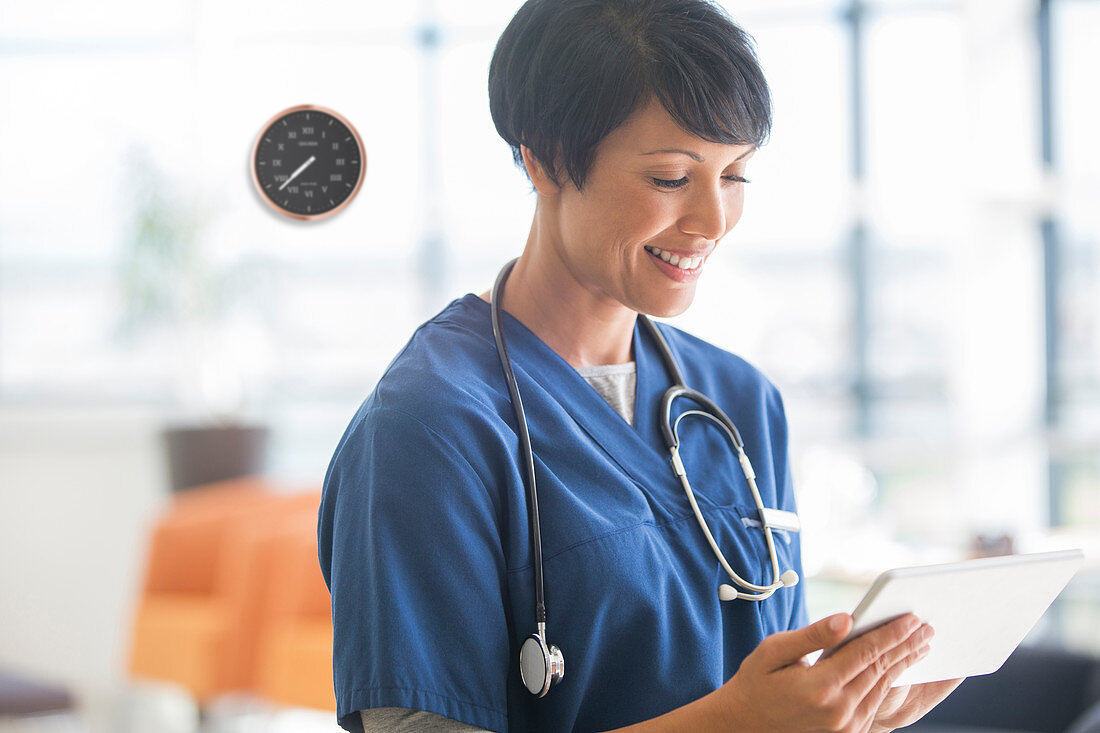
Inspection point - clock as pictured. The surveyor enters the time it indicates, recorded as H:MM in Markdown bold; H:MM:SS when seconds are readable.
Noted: **7:38**
